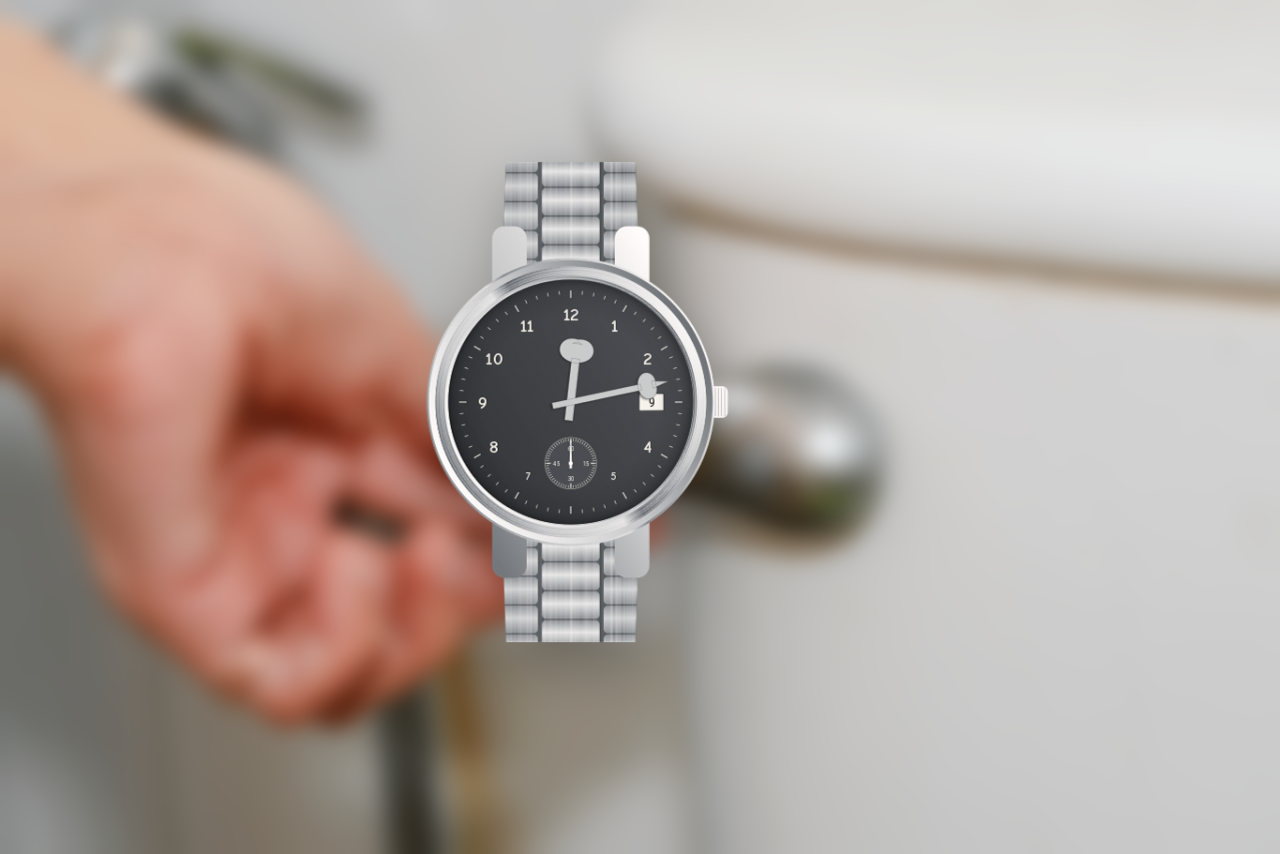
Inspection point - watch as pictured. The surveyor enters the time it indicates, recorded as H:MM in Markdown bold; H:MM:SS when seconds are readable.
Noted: **12:13**
